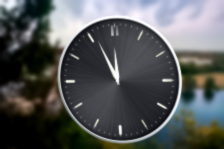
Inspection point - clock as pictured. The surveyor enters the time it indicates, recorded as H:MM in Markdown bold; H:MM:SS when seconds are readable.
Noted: **11:56**
